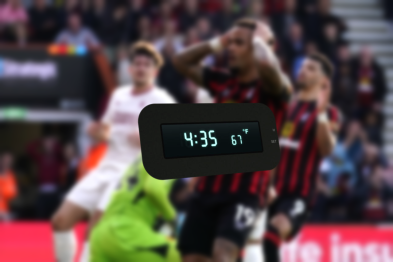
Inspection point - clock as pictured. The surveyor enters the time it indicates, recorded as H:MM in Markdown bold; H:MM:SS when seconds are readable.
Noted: **4:35**
